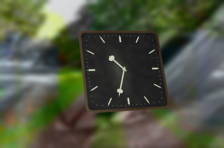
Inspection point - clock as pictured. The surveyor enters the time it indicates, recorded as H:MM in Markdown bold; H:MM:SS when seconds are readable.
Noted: **10:33**
